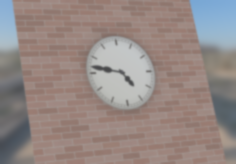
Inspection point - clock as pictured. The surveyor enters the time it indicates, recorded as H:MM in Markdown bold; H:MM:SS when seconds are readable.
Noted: **4:47**
